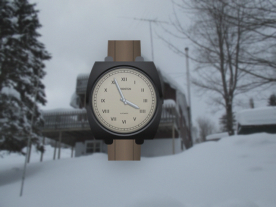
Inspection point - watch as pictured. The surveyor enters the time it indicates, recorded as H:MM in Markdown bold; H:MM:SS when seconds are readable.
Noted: **3:56**
